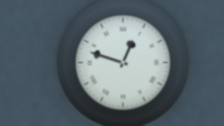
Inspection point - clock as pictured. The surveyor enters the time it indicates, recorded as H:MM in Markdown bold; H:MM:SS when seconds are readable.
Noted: **12:48**
